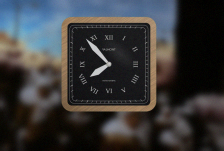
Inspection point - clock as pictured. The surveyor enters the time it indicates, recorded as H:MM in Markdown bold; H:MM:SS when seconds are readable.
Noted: **7:53**
